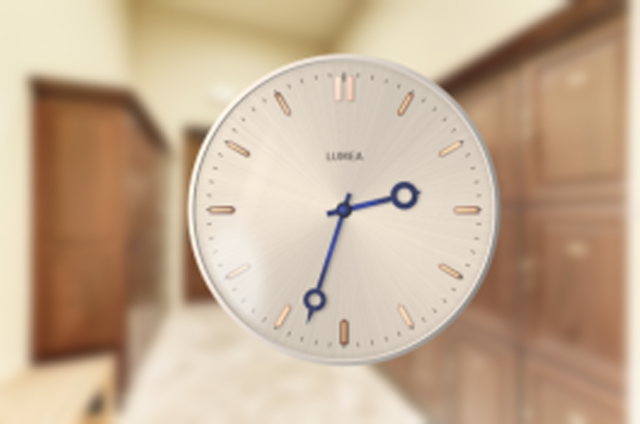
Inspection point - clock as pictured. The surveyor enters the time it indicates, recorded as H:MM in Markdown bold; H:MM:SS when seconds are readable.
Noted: **2:33**
